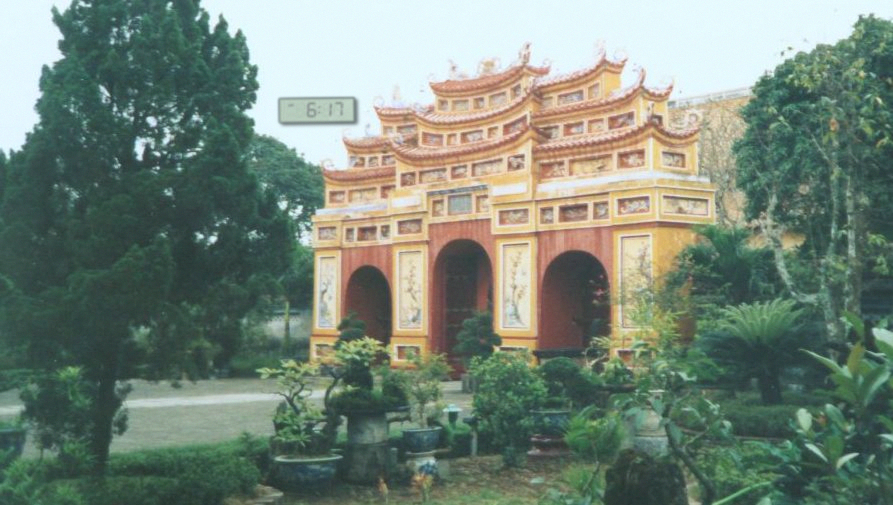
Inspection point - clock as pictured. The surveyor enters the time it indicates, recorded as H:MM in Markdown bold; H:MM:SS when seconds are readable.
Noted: **6:17**
